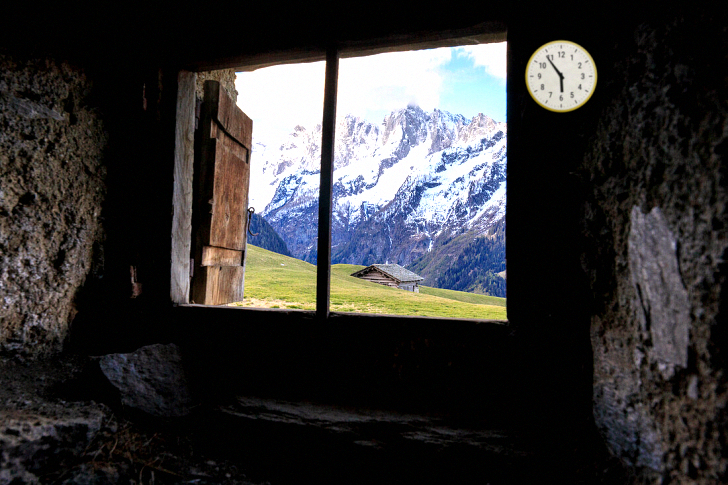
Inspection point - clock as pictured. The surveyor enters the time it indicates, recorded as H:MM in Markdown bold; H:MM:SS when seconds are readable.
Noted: **5:54**
